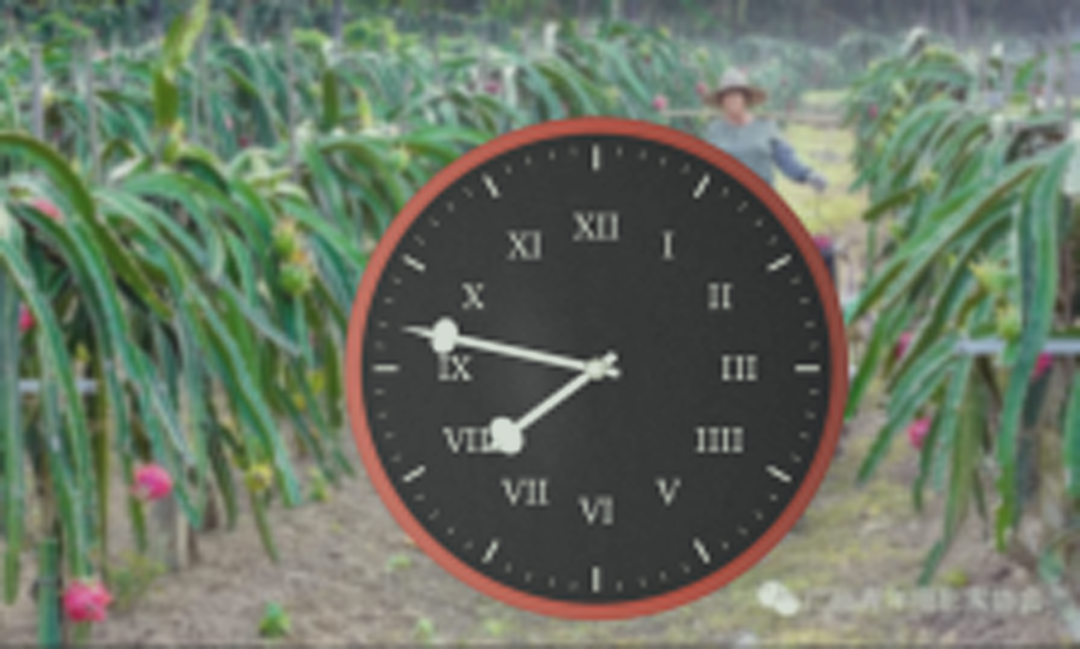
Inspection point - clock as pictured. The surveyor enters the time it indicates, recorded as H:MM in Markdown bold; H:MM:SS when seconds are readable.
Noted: **7:47**
